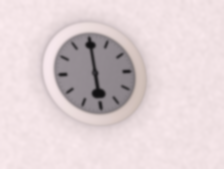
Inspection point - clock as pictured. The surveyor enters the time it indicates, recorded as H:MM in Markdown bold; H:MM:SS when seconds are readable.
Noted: **6:00**
